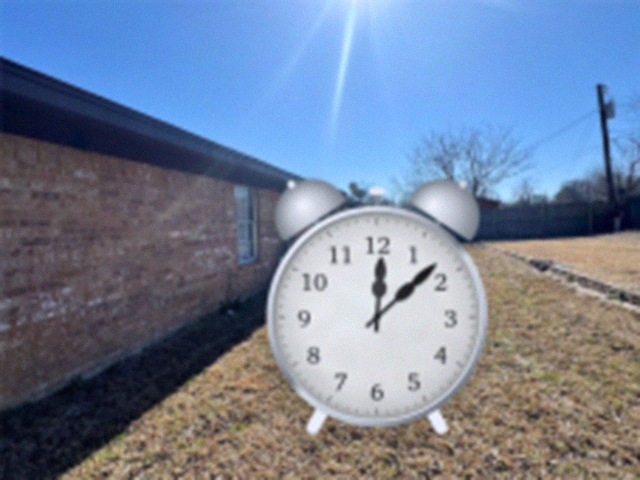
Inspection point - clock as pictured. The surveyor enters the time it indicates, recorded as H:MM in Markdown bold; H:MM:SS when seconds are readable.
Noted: **12:08**
